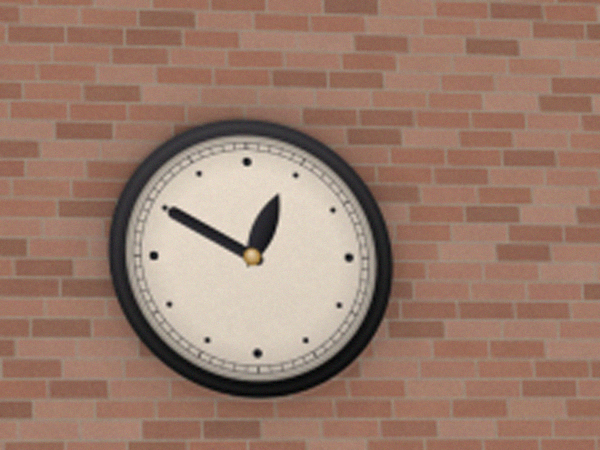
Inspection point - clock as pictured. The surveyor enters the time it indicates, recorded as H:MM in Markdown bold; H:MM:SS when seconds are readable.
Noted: **12:50**
